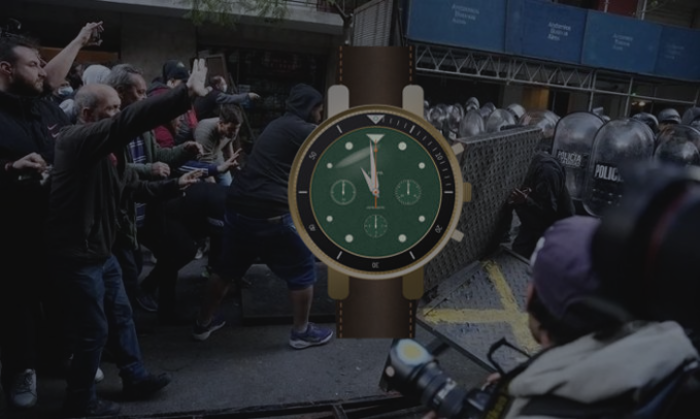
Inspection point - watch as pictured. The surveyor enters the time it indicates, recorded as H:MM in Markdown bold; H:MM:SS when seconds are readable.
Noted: **10:59**
